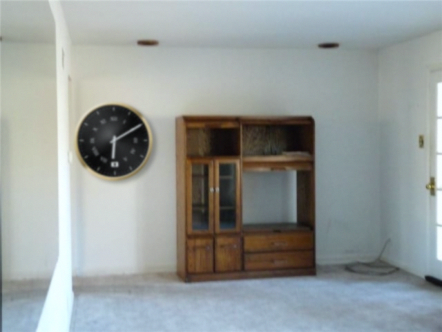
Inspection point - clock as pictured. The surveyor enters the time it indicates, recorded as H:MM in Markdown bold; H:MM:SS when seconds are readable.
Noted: **6:10**
